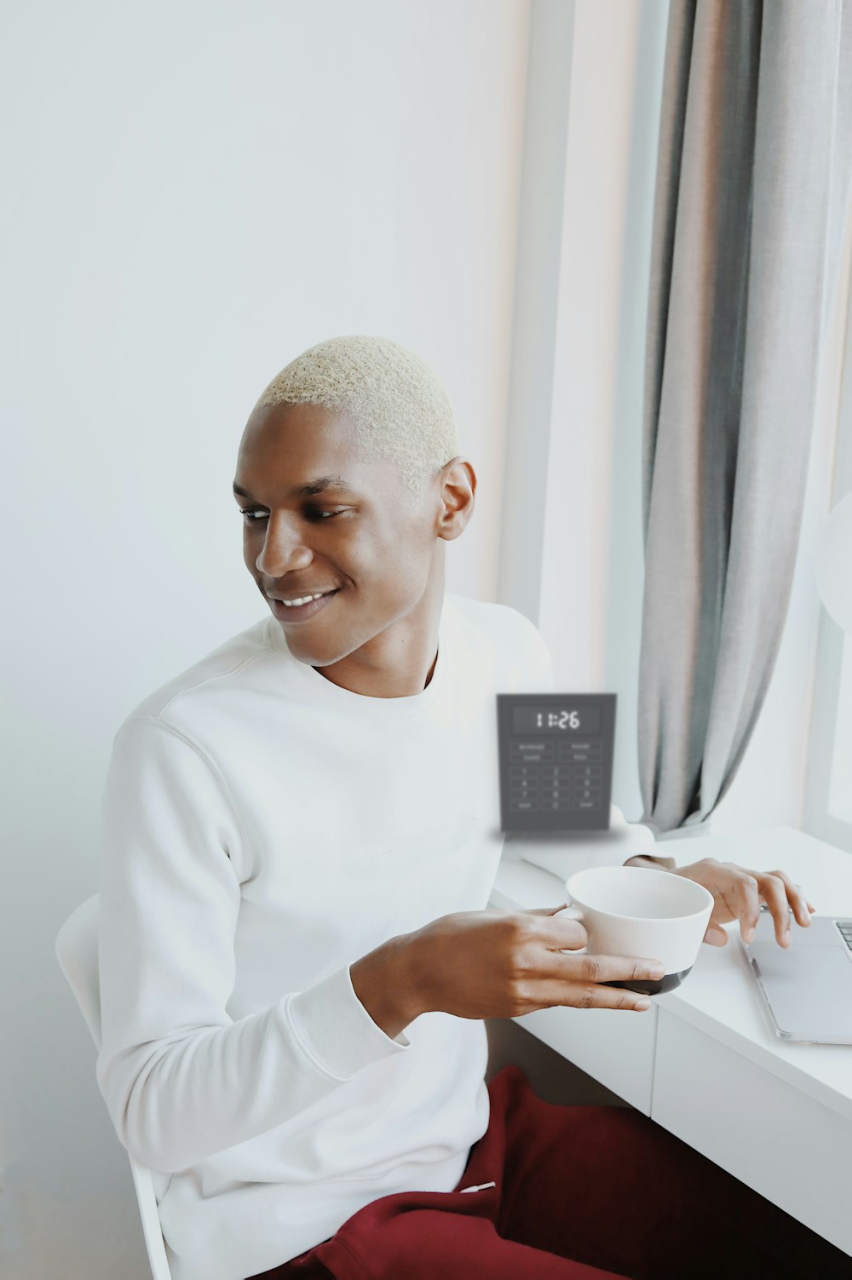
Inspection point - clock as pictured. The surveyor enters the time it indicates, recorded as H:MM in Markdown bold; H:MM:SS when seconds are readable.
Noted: **11:26**
